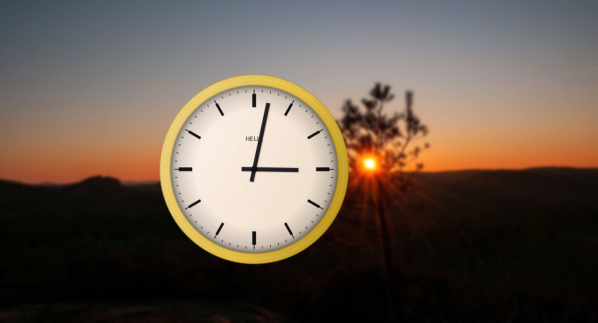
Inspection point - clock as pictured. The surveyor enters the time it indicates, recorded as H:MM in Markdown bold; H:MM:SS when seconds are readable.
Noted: **3:02**
